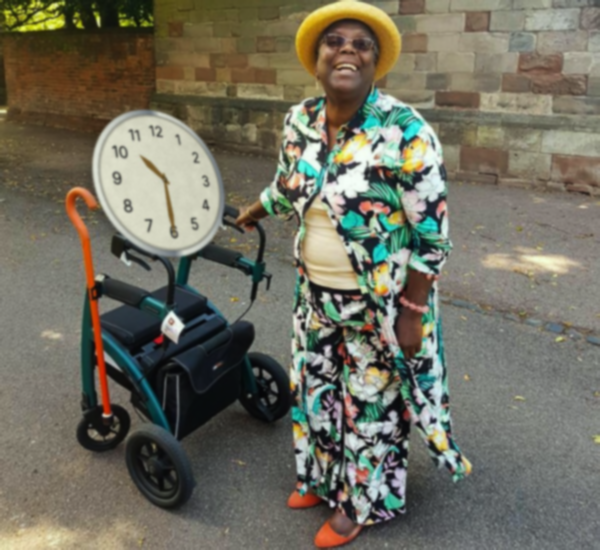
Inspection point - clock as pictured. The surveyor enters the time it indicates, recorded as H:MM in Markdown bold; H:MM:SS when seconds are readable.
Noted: **10:30**
